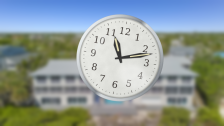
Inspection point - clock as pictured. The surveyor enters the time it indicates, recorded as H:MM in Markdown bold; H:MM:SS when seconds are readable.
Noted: **11:12**
